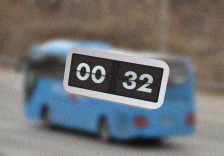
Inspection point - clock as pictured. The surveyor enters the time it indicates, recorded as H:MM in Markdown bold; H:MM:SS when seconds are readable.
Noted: **0:32**
